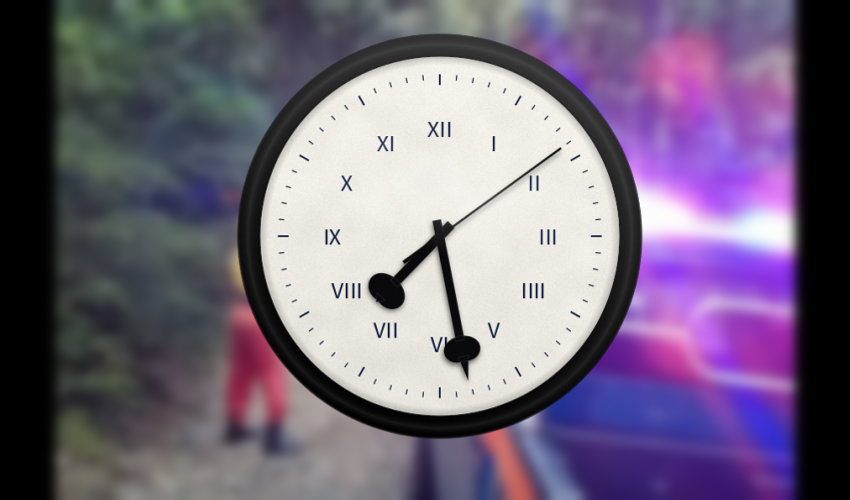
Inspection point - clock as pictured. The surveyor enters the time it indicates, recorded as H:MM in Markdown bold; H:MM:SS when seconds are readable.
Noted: **7:28:09**
